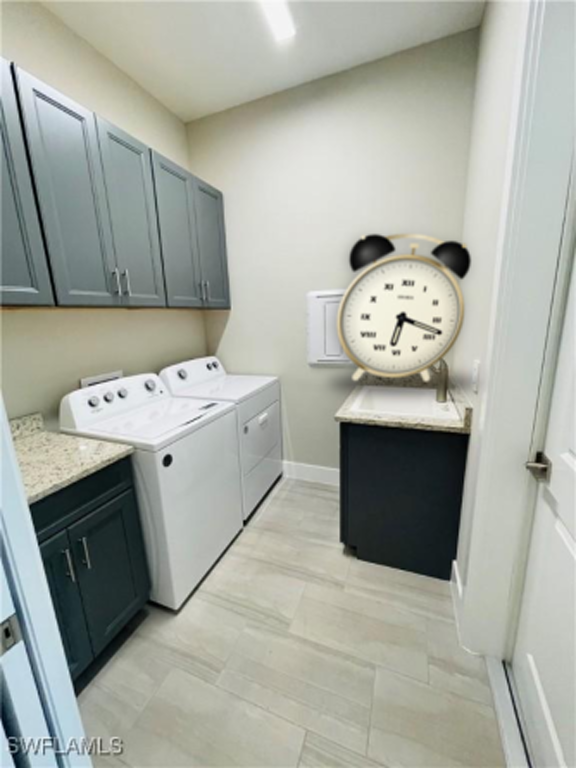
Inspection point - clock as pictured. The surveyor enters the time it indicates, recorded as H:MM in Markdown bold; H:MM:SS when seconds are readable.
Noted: **6:18**
